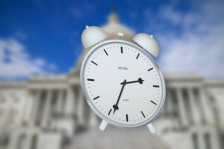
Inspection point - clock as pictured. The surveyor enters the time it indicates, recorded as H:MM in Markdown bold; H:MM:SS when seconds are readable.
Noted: **2:34**
